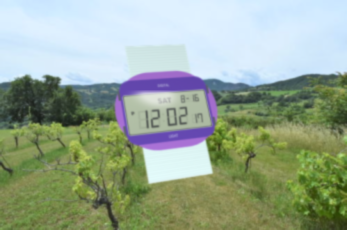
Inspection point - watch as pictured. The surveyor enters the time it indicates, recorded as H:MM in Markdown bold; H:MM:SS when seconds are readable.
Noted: **12:02**
